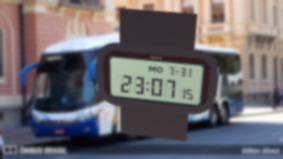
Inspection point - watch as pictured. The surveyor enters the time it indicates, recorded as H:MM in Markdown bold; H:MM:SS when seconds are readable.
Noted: **23:07**
